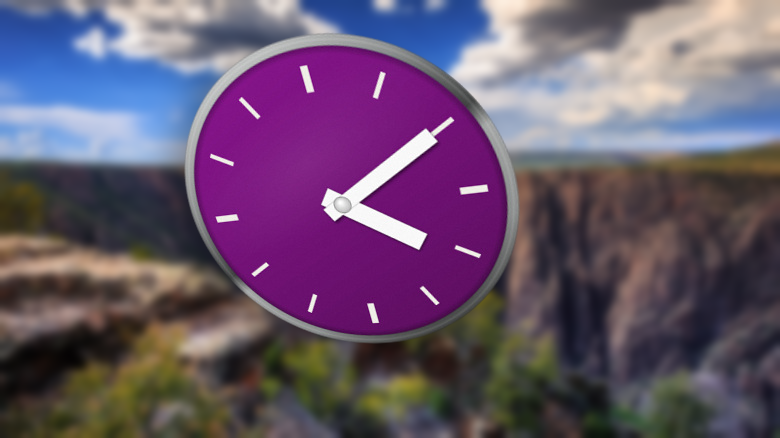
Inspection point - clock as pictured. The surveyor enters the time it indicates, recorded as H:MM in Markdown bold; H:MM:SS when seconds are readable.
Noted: **4:10**
